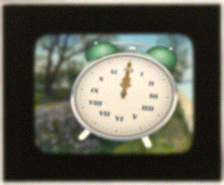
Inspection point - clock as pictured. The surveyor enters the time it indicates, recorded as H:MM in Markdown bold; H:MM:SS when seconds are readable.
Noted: **12:00**
